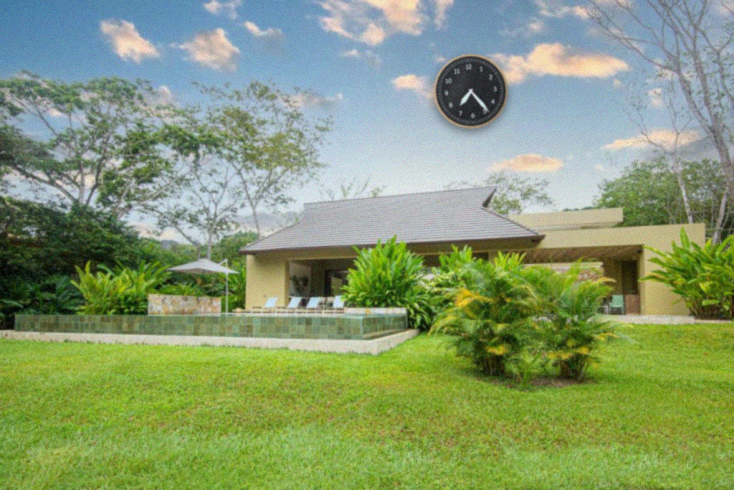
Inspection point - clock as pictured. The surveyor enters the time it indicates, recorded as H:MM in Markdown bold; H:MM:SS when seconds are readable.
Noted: **7:24**
